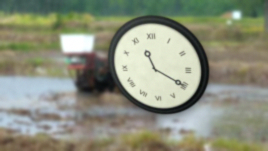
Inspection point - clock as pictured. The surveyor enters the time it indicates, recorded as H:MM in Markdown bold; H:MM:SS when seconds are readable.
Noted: **11:20**
